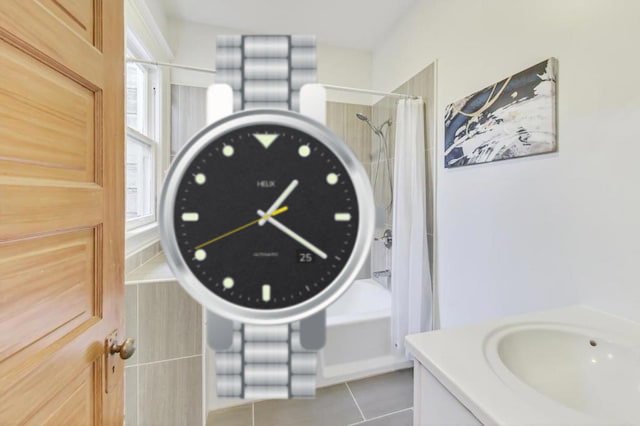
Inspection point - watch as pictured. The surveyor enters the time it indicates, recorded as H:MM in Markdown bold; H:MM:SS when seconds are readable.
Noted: **1:20:41**
